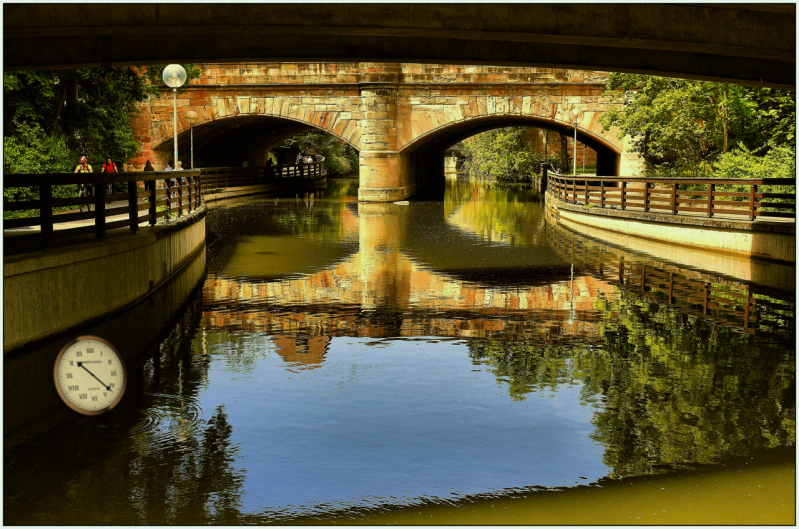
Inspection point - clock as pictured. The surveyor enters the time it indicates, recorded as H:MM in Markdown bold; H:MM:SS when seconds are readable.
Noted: **10:22**
